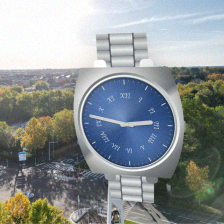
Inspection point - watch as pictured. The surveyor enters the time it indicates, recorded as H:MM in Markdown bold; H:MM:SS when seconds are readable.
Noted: **2:47**
